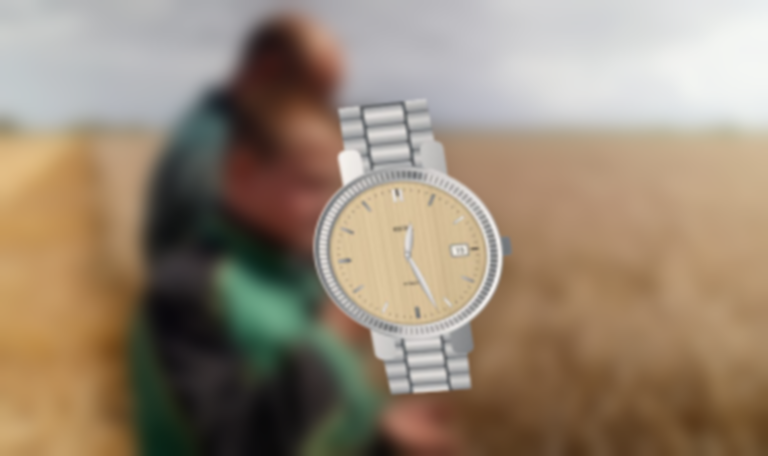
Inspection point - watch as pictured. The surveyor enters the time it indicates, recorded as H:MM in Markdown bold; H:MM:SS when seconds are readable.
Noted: **12:27**
